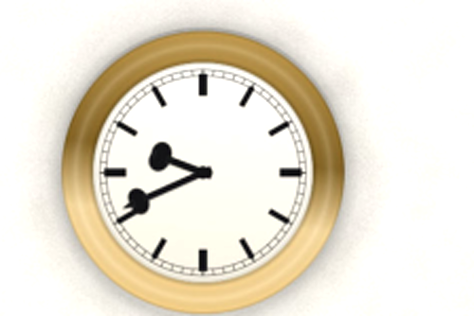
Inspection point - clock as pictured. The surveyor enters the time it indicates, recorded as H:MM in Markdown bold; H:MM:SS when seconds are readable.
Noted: **9:41**
